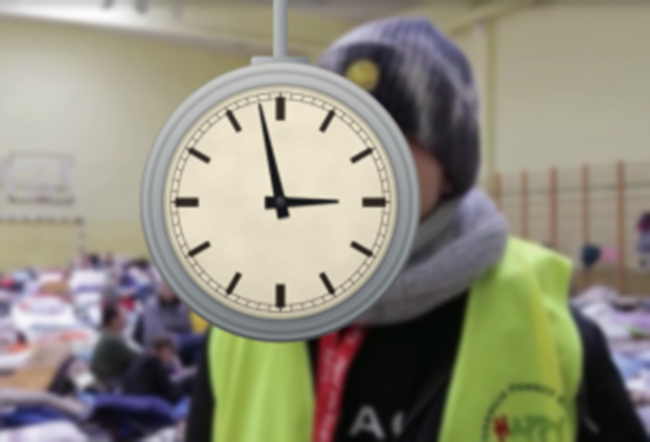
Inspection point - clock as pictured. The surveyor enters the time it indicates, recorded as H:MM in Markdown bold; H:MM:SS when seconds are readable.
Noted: **2:58**
